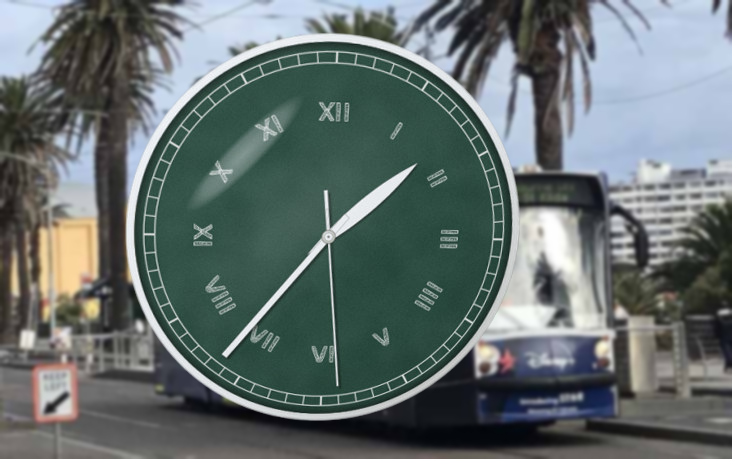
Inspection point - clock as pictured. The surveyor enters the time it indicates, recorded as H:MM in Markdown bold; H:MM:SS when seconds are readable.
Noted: **1:36:29**
